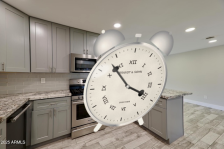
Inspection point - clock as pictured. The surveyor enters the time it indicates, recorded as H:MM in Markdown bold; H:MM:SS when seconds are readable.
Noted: **3:53**
